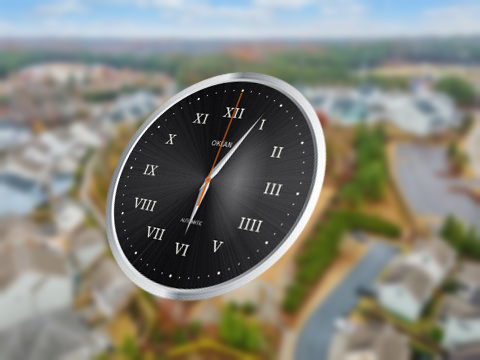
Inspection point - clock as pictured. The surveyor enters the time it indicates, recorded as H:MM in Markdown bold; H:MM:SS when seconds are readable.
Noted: **6:04:00**
